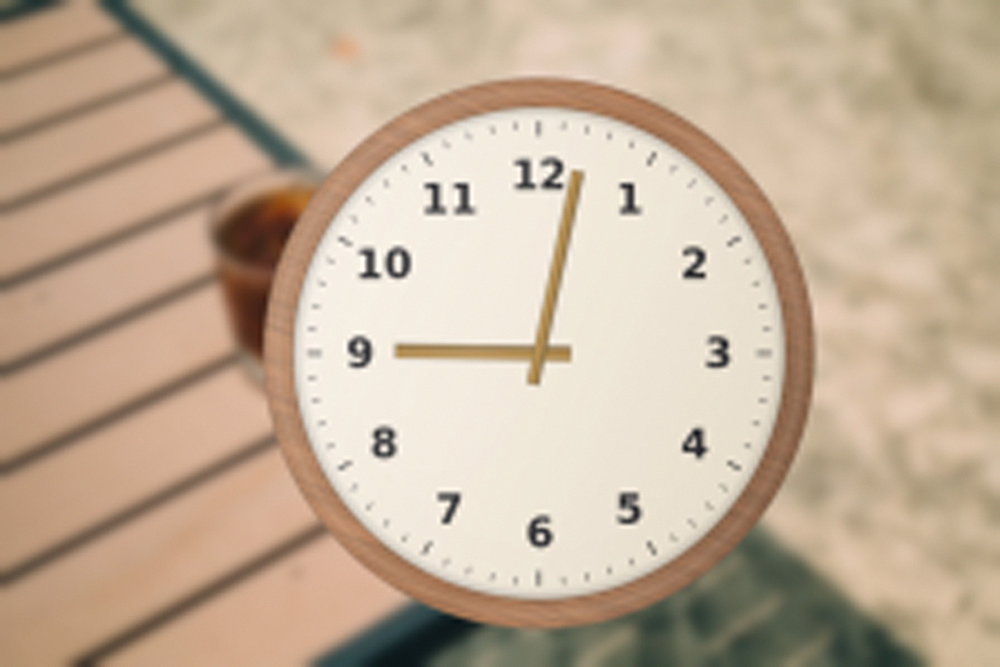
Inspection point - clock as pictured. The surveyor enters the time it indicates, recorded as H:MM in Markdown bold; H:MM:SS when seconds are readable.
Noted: **9:02**
